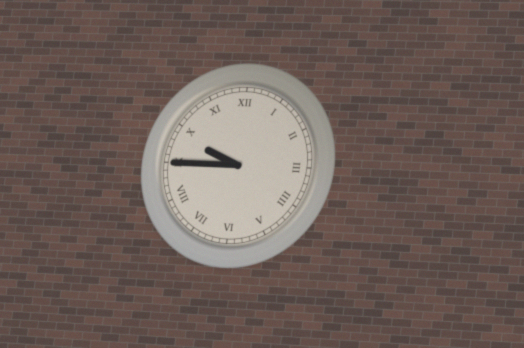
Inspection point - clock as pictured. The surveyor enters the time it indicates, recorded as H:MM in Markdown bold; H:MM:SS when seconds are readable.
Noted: **9:45**
